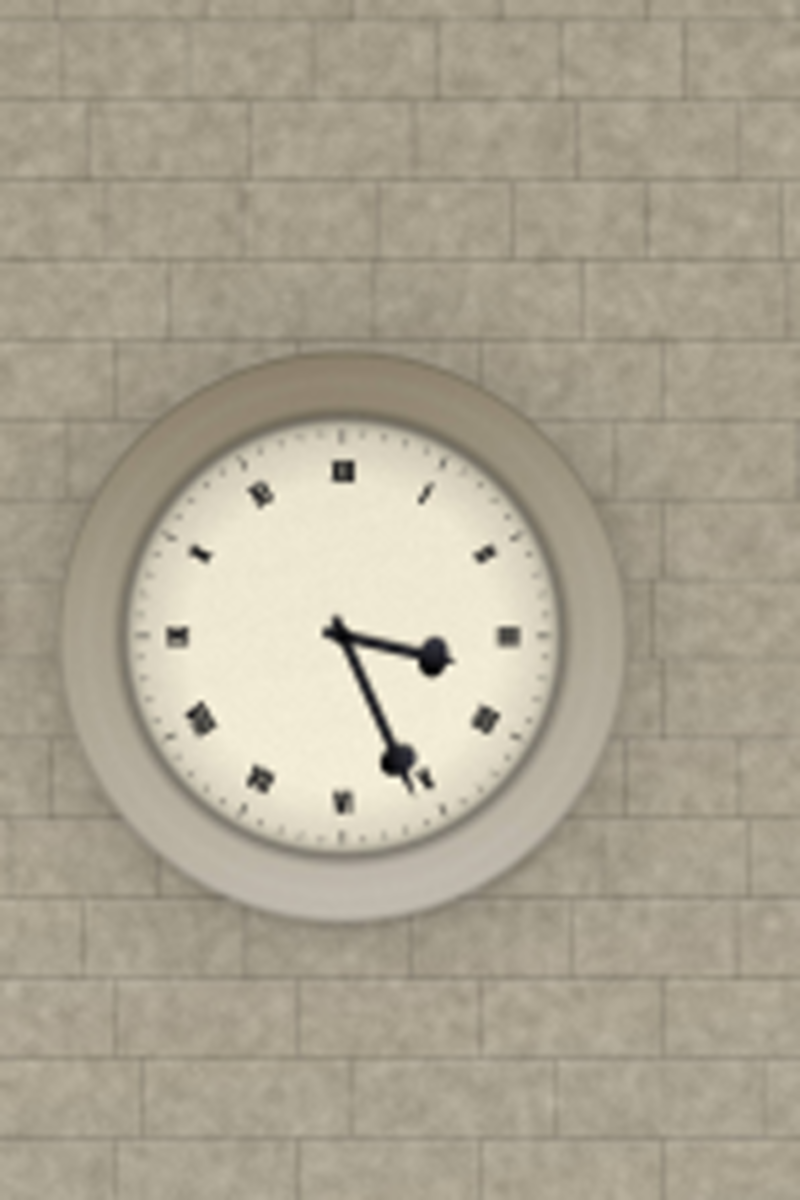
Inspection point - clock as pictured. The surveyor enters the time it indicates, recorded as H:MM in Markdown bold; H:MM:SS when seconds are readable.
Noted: **3:26**
